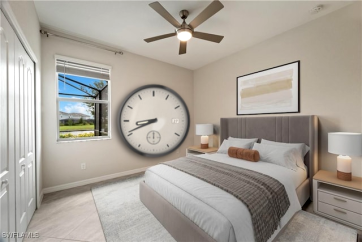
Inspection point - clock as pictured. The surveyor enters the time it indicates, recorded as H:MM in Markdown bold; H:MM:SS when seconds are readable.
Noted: **8:41**
